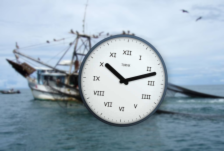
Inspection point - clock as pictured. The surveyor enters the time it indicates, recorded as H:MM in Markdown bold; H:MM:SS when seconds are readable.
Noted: **10:12**
